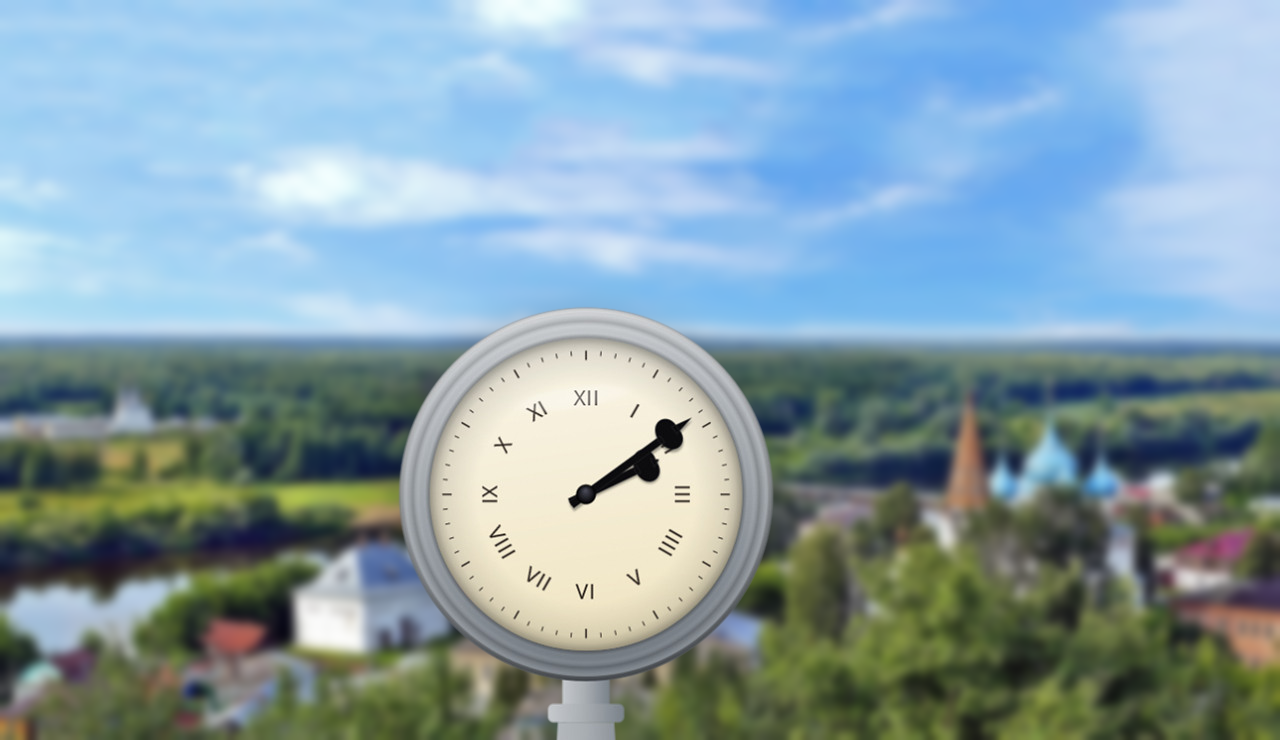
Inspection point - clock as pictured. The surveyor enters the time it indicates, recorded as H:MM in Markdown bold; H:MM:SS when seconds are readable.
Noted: **2:09**
